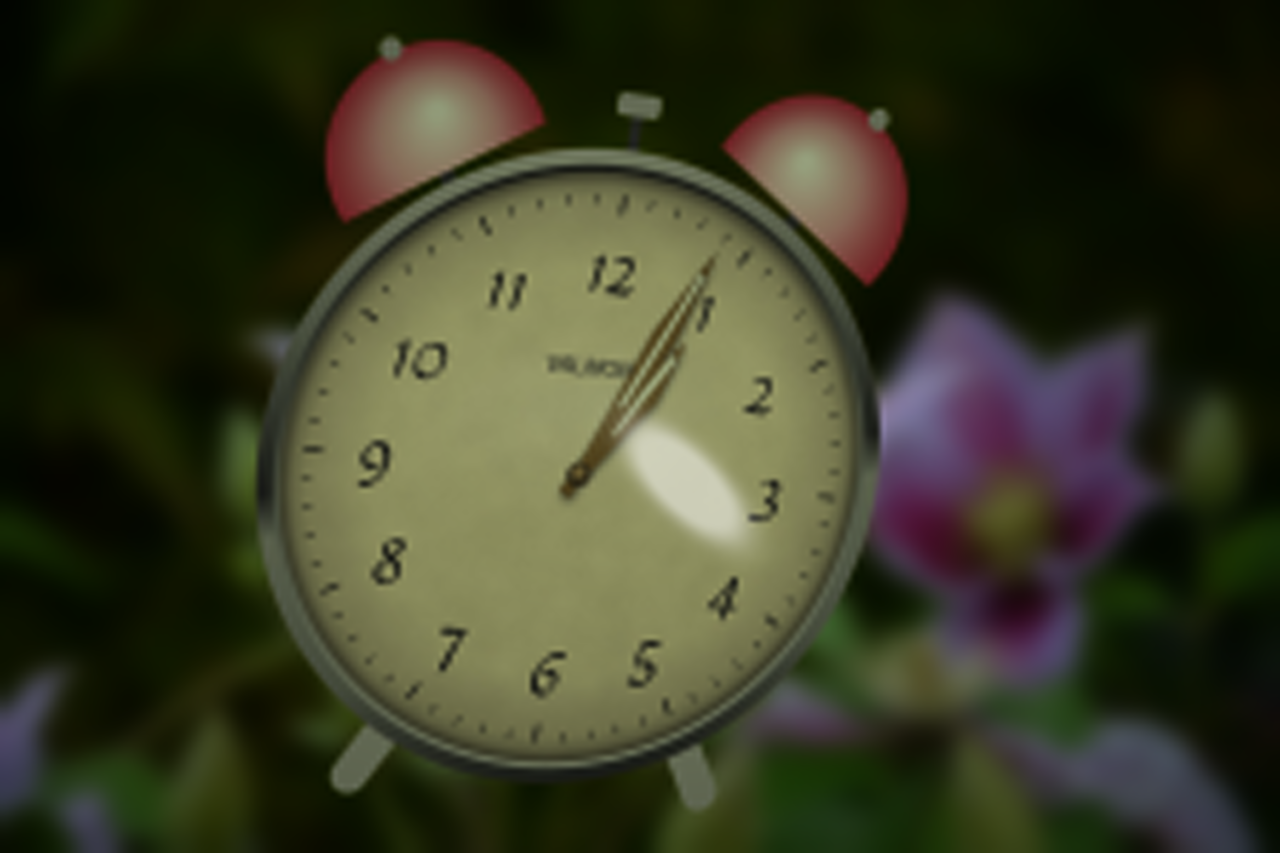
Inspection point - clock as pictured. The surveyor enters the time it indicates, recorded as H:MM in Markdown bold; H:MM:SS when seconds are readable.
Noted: **1:04**
